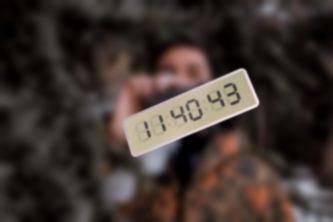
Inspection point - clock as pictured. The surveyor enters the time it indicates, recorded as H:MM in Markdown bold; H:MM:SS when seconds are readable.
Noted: **11:40:43**
